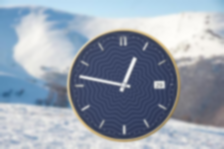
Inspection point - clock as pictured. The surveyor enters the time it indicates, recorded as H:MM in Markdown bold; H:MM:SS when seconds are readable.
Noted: **12:47**
